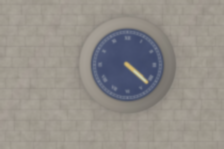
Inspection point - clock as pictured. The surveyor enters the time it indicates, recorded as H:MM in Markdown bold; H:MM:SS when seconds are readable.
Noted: **4:22**
